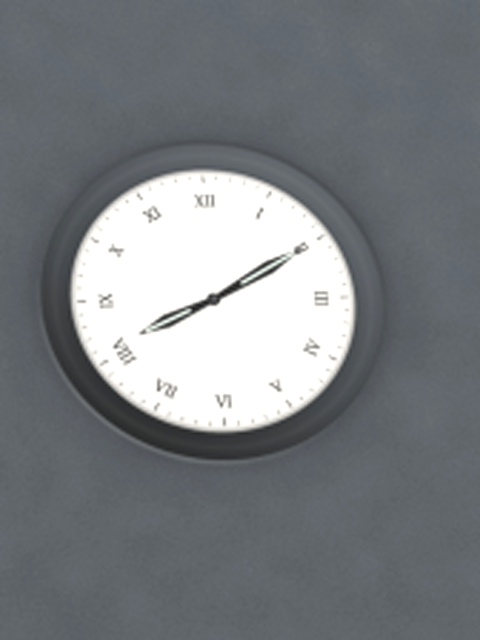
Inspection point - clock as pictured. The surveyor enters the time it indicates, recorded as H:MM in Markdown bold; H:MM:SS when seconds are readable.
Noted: **8:10**
